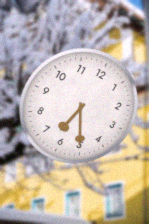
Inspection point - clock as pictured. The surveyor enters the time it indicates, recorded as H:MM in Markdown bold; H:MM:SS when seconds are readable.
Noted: **6:25**
